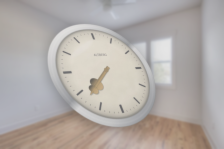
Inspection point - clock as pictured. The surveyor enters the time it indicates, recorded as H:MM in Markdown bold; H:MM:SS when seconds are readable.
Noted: **7:38**
